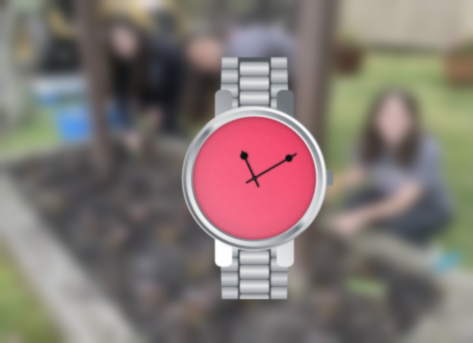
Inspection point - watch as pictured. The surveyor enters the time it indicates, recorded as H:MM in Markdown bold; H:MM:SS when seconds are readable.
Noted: **11:10**
